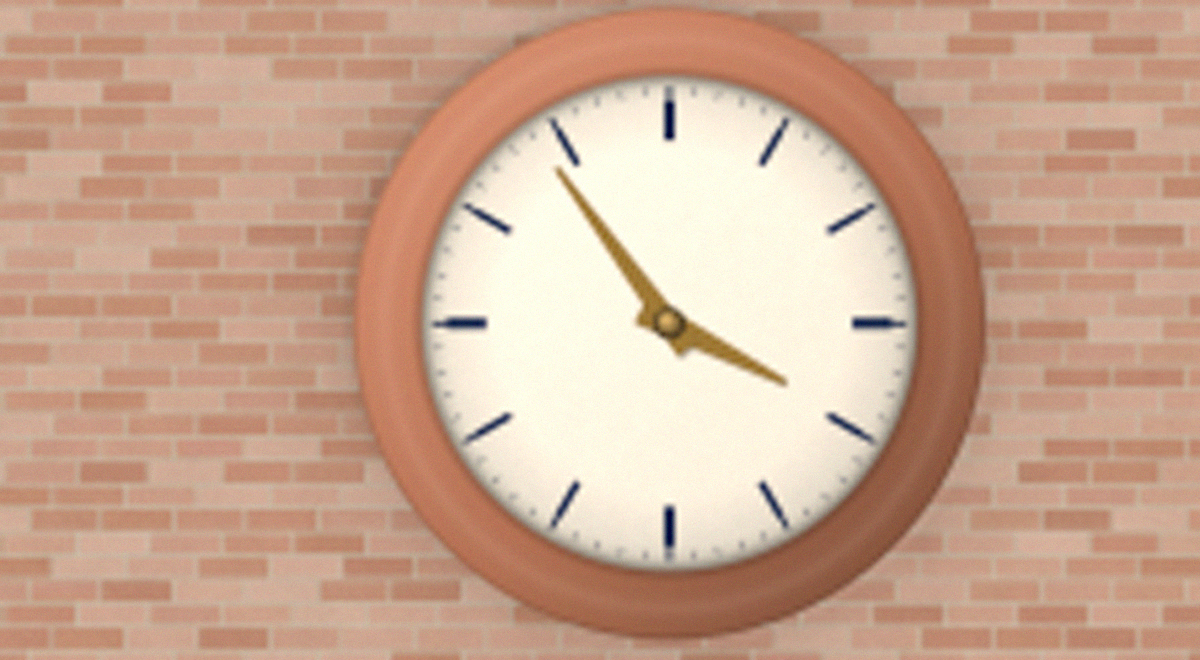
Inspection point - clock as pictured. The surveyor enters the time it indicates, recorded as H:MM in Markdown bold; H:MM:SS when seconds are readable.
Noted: **3:54**
